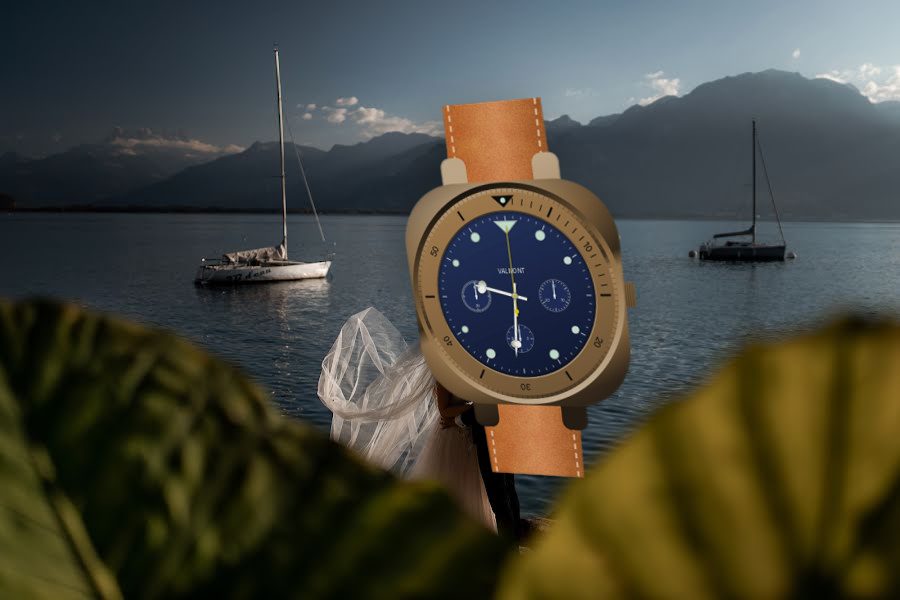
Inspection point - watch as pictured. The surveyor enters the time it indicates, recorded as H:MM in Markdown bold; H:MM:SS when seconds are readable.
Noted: **9:31**
